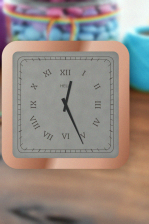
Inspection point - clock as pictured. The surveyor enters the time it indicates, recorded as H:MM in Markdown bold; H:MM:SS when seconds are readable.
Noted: **12:26**
